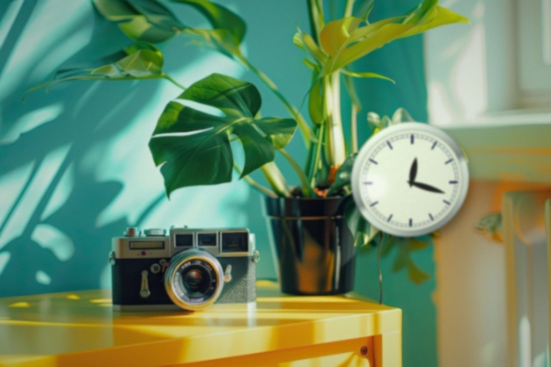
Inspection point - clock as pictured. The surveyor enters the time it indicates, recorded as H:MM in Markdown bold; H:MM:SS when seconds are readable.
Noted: **12:18**
